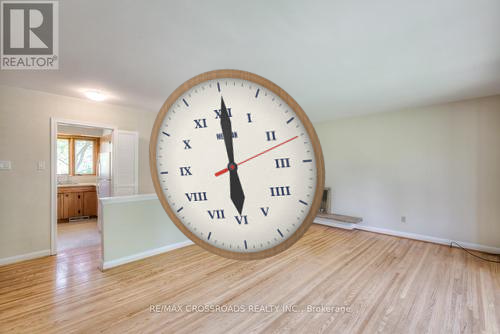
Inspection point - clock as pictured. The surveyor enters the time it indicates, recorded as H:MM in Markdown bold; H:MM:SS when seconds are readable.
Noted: **6:00:12**
